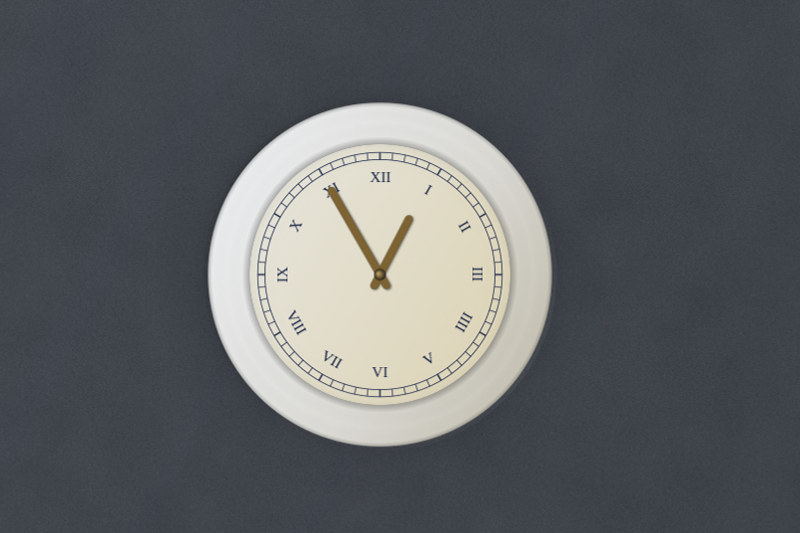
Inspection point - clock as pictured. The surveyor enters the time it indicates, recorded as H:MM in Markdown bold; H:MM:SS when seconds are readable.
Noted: **12:55**
